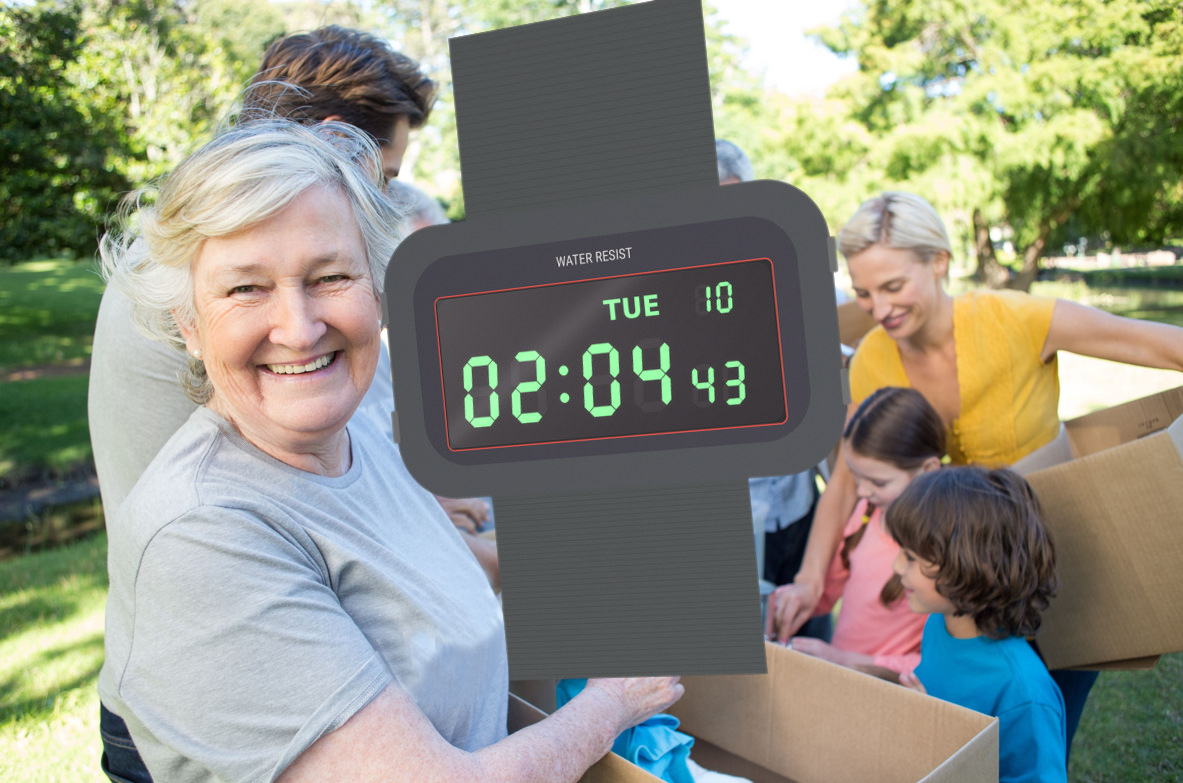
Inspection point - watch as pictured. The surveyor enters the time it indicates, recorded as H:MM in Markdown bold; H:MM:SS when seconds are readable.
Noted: **2:04:43**
